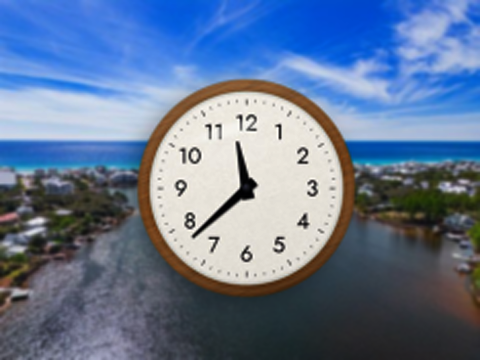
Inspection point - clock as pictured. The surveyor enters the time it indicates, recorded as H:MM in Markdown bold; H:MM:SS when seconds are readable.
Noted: **11:38**
